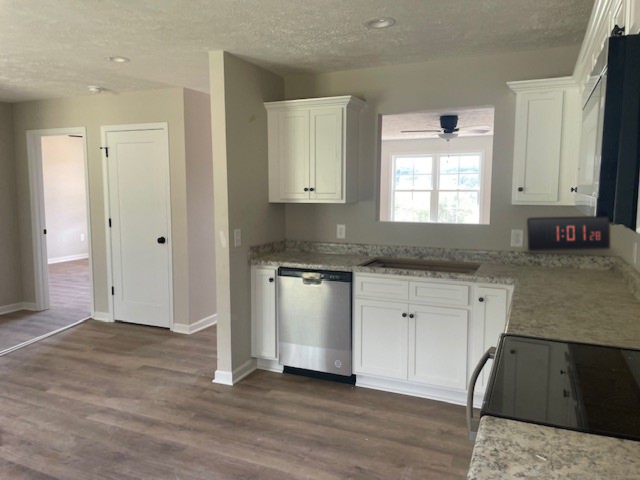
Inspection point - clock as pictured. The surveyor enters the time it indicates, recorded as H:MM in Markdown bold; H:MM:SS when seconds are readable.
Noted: **1:01**
